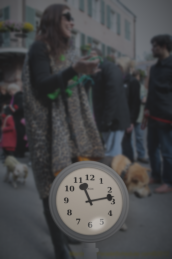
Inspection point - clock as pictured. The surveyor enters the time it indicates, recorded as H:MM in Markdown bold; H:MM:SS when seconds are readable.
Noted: **11:13**
